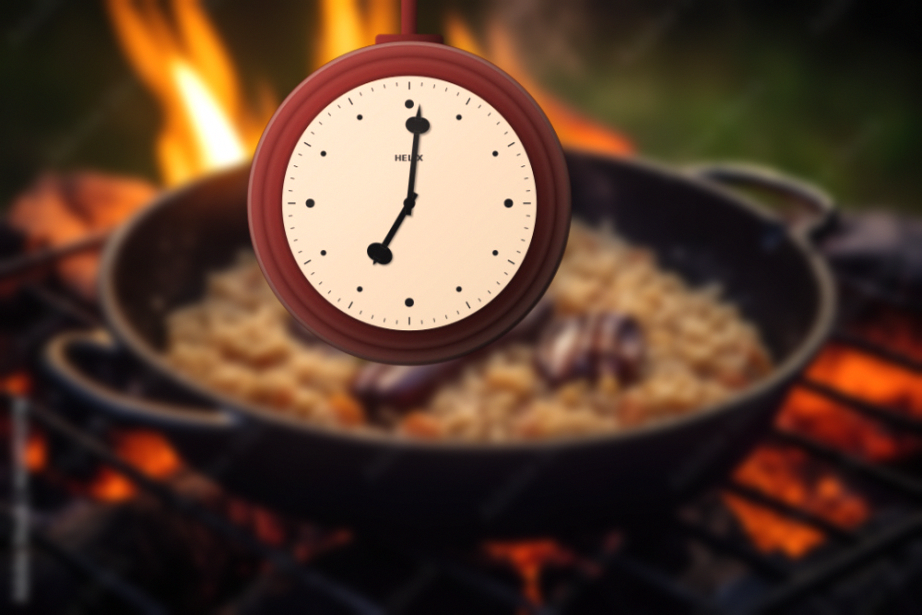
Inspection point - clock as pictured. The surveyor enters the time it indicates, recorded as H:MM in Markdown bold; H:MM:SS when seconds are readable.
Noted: **7:01**
